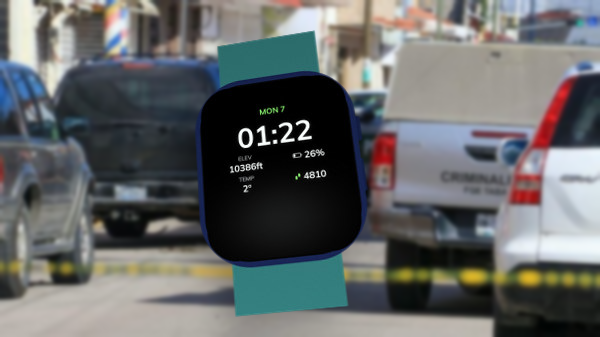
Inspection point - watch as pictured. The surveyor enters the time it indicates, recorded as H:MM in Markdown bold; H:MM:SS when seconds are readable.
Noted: **1:22**
